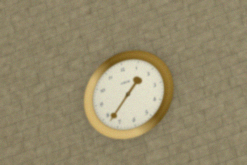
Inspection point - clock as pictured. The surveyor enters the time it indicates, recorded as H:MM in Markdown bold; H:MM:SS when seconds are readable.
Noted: **1:38**
